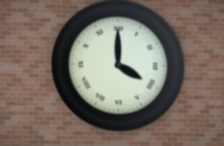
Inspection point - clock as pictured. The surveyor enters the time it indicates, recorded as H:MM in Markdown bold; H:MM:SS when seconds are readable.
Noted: **4:00**
